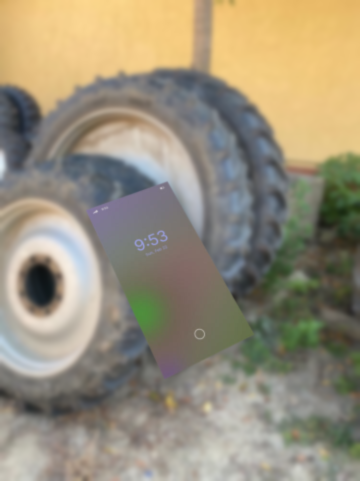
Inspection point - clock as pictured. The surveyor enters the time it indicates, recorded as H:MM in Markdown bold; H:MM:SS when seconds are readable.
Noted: **9:53**
